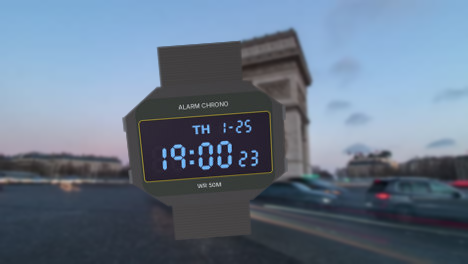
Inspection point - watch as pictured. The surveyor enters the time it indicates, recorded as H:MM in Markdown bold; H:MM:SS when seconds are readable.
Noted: **19:00:23**
